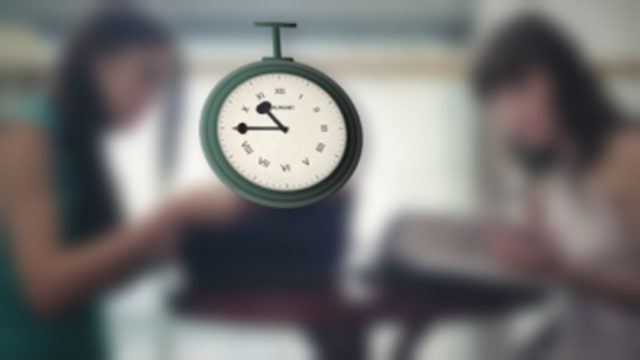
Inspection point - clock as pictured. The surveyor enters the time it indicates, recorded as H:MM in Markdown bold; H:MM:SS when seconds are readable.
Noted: **10:45**
